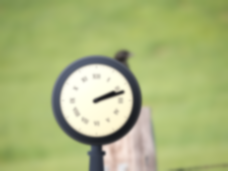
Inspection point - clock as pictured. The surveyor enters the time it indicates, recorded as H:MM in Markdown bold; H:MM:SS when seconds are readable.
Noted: **2:12**
